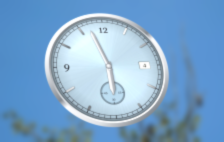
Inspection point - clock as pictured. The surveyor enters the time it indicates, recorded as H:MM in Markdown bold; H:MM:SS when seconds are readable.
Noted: **5:57**
